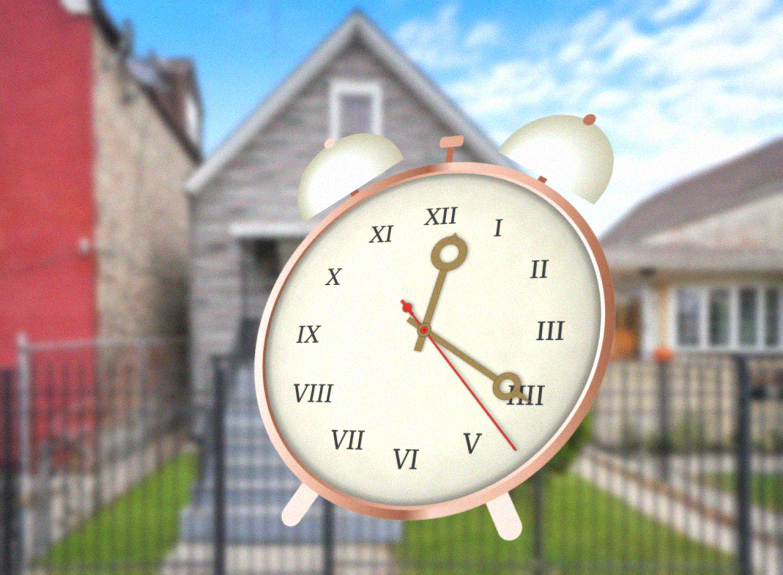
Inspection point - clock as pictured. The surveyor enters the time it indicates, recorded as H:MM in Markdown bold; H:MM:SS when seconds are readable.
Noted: **12:20:23**
